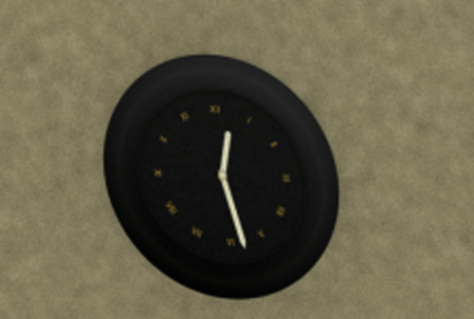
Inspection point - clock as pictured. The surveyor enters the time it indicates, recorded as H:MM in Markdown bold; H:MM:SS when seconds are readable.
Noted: **12:28**
